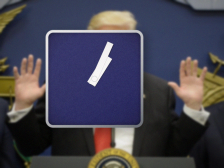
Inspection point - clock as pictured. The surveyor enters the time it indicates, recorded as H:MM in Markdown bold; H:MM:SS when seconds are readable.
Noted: **1:04**
